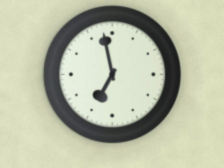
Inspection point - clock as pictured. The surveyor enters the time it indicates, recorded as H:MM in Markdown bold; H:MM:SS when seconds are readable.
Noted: **6:58**
